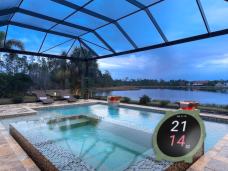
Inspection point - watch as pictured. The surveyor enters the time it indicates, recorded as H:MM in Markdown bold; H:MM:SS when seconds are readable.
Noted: **21:14**
